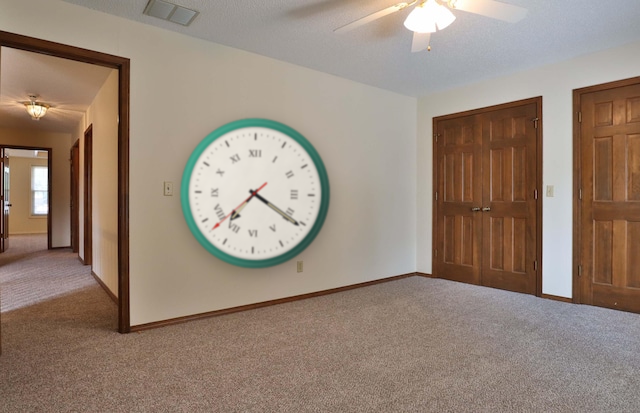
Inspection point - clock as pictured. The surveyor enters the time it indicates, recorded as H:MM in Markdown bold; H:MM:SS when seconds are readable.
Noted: **7:20:38**
